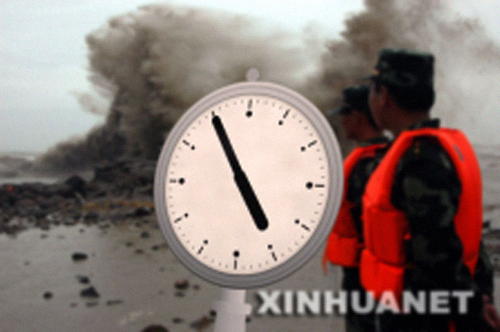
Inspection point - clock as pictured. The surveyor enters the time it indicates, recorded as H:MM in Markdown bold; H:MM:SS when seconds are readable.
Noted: **4:55**
